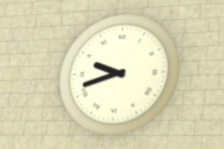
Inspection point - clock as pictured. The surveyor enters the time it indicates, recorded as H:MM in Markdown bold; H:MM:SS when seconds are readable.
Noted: **9:42**
